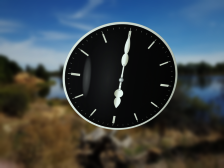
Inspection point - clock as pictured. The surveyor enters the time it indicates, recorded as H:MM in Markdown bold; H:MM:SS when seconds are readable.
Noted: **6:00**
